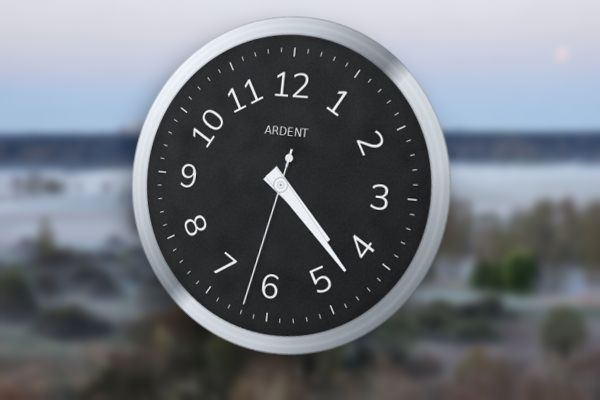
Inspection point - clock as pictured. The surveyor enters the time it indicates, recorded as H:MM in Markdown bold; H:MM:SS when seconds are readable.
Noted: **4:22:32**
